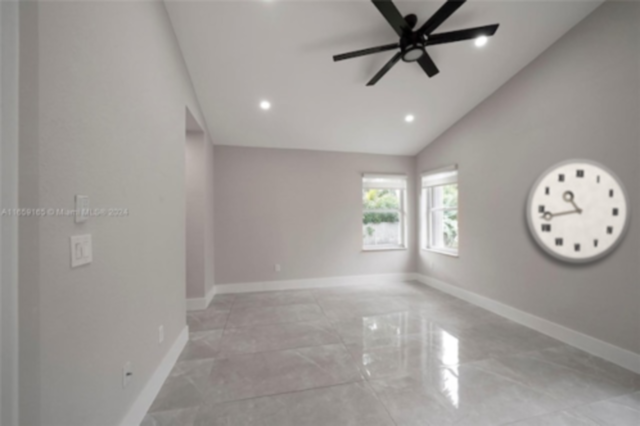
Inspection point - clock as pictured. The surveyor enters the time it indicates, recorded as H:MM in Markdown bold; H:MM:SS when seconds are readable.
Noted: **10:43**
